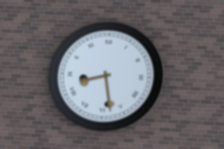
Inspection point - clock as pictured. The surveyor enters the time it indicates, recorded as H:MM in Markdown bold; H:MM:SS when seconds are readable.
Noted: **8:28**
